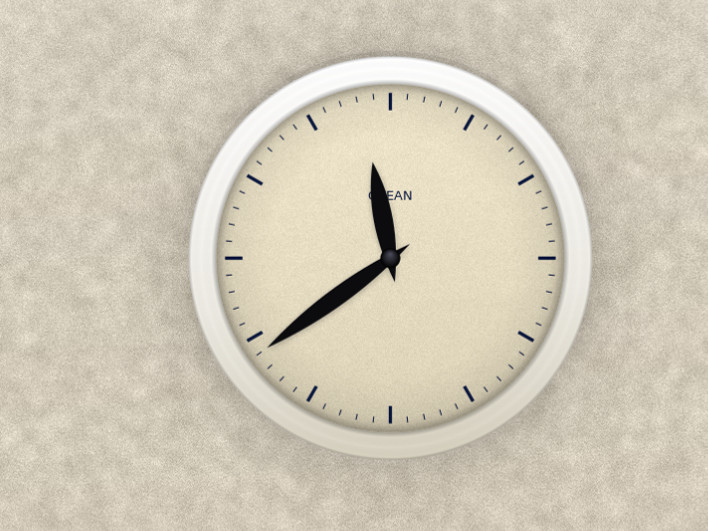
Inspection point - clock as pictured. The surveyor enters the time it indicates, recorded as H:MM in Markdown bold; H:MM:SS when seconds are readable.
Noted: **11:39**
